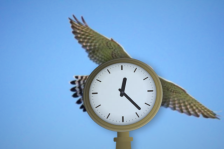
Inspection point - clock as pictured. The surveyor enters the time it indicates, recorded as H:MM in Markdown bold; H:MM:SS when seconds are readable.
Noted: **12:23**
